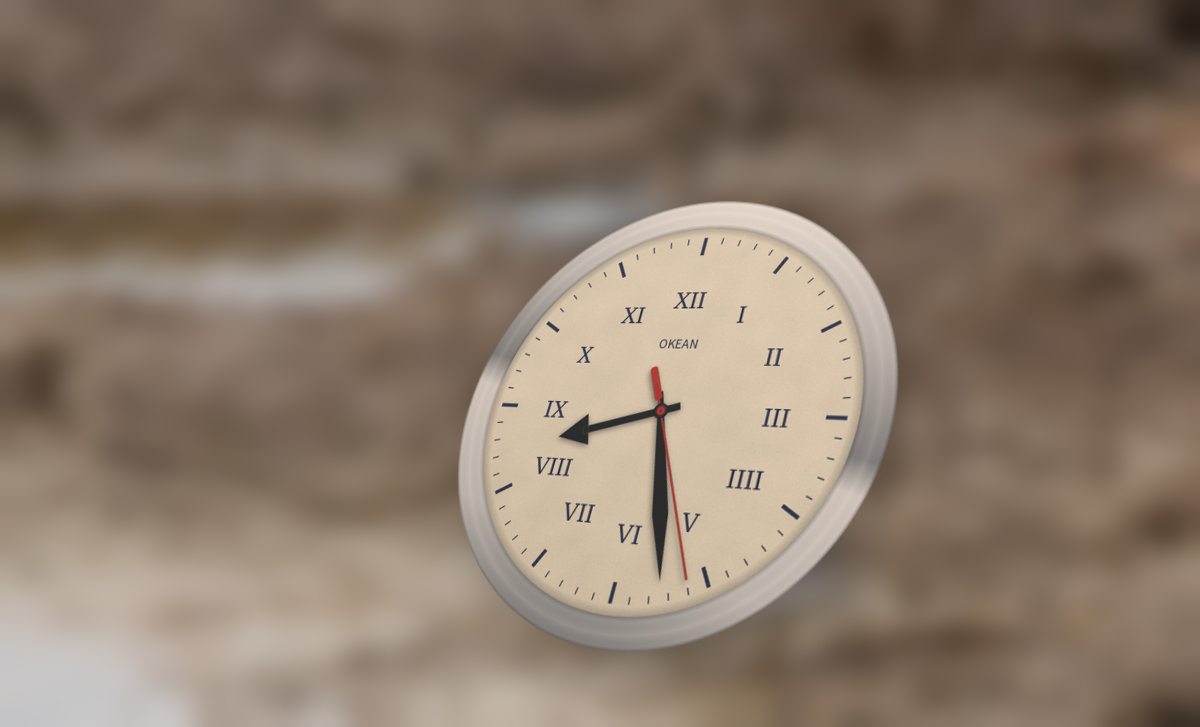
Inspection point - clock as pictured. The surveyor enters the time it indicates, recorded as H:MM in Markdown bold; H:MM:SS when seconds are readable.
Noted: **8:27:26**
